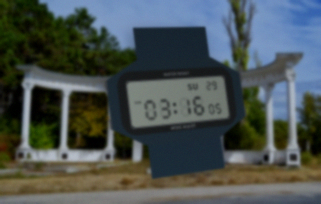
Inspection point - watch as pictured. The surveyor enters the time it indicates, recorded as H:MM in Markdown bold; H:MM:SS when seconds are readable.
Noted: **3:16**
